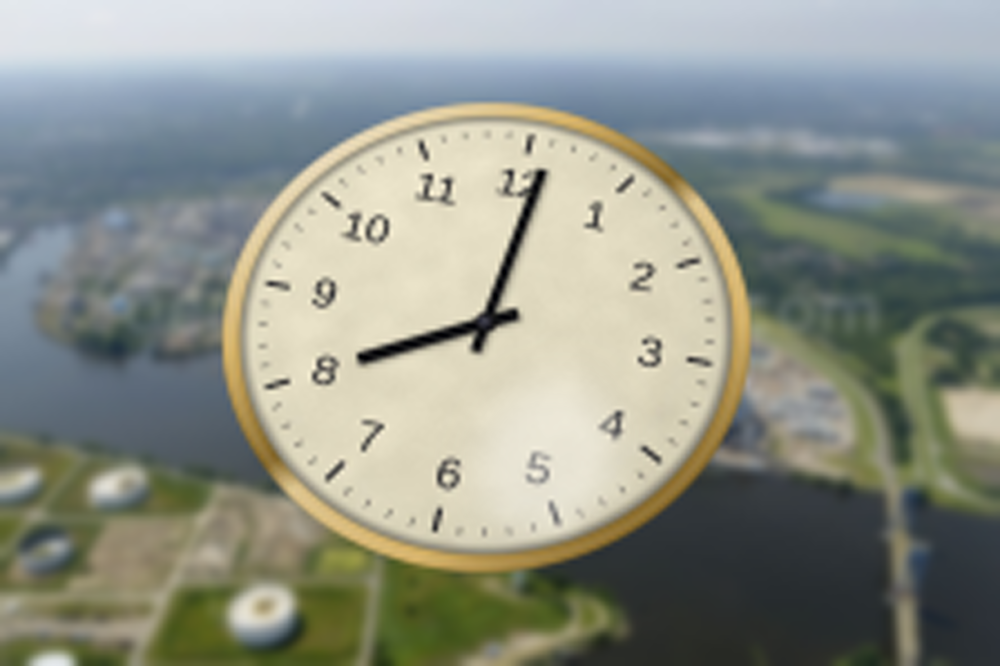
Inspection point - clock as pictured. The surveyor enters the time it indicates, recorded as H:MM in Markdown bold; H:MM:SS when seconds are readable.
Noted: **8:01**
